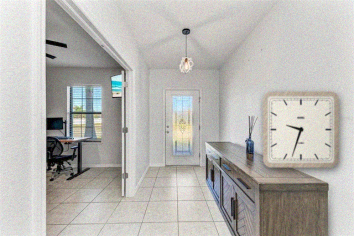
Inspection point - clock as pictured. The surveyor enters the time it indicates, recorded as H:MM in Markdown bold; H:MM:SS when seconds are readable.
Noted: **9:33**
